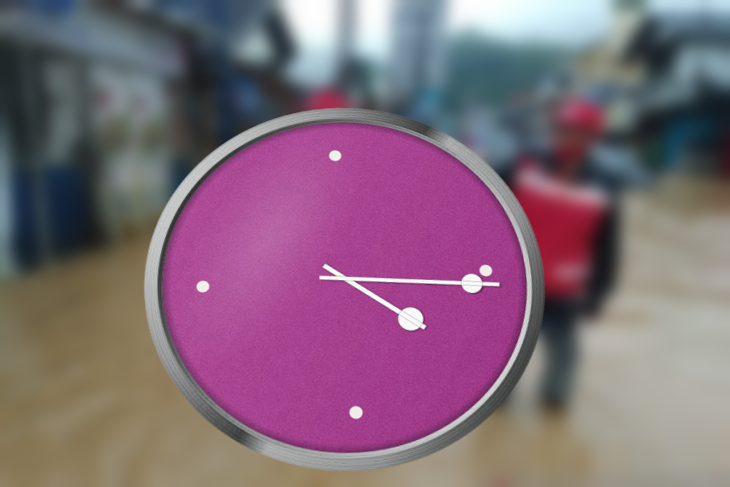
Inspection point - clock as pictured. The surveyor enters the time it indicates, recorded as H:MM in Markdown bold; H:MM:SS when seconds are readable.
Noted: **4:16**
